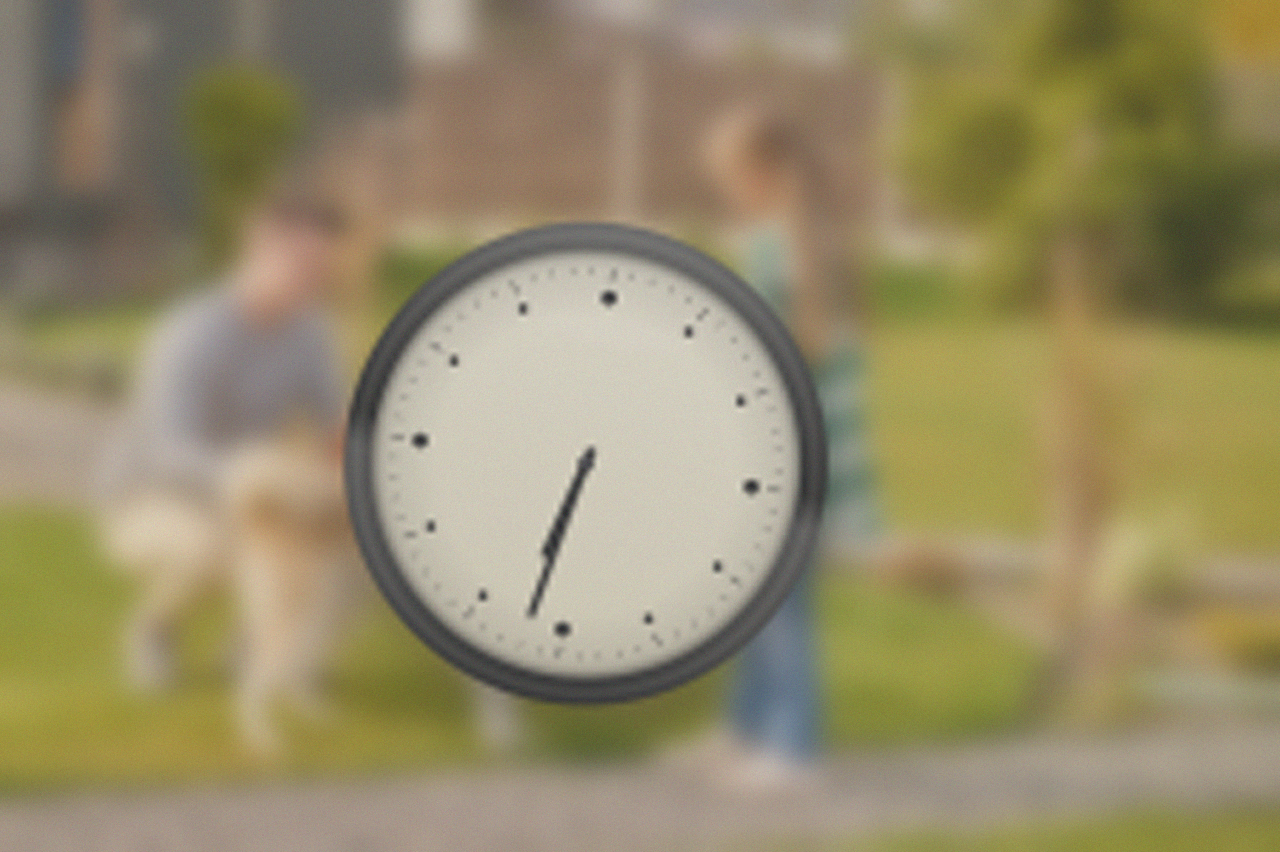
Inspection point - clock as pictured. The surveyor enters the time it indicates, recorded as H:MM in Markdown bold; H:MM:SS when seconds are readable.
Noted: **6:32**
